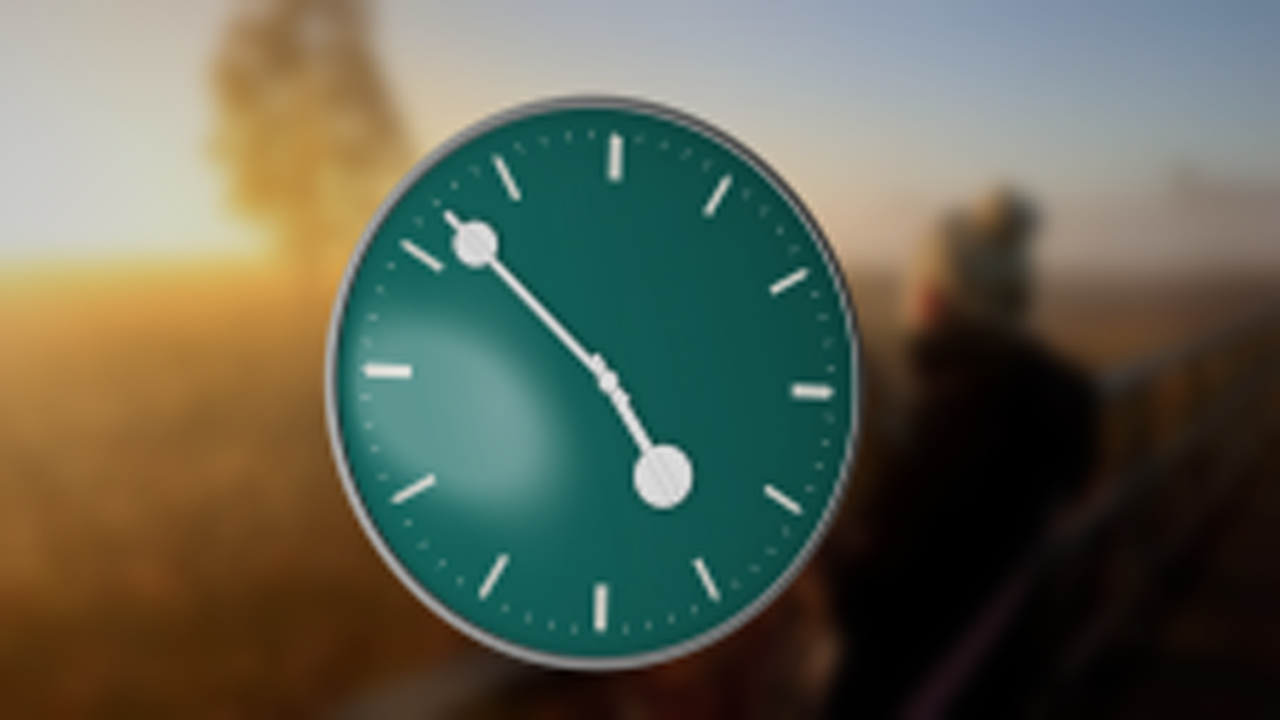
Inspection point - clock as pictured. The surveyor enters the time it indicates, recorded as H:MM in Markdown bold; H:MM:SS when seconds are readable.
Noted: **4:52**
